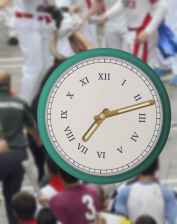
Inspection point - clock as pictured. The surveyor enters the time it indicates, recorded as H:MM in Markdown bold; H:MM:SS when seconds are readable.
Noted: **7:12**
